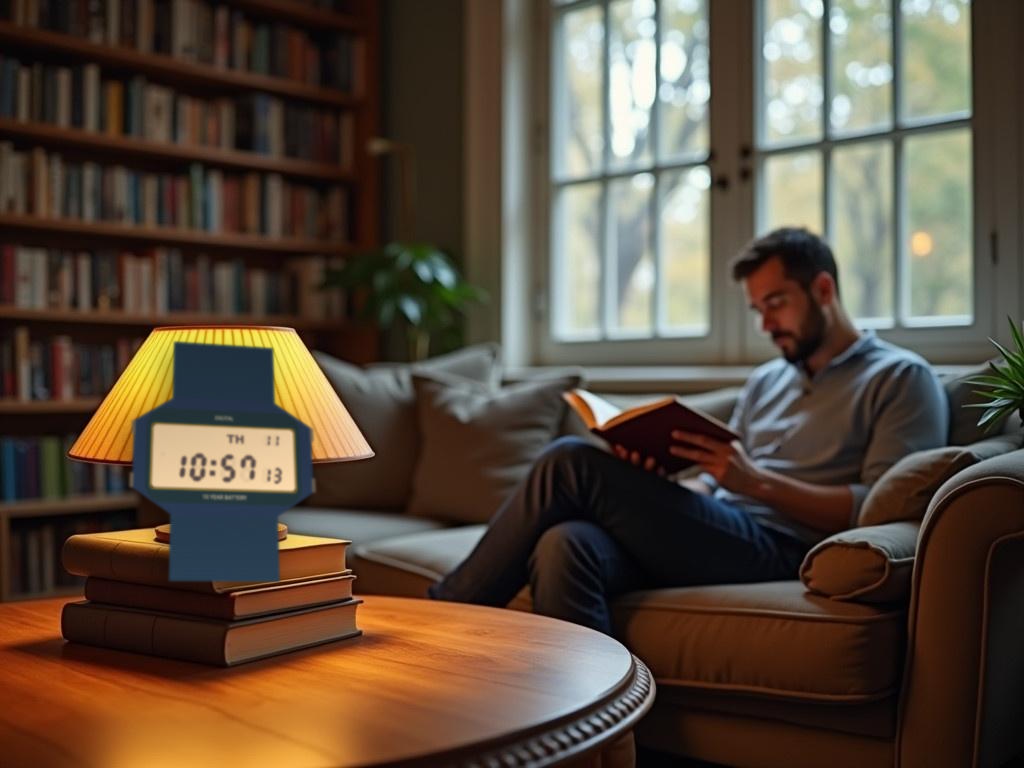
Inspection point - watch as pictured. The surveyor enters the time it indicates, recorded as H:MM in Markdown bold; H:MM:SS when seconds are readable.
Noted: **10:57:13**
